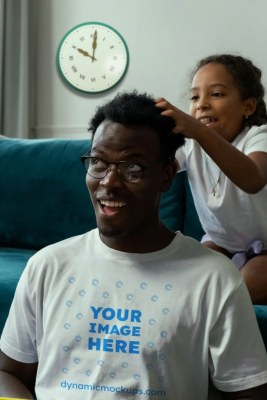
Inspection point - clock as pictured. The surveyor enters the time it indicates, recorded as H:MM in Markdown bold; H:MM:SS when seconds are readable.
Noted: **10:01**
